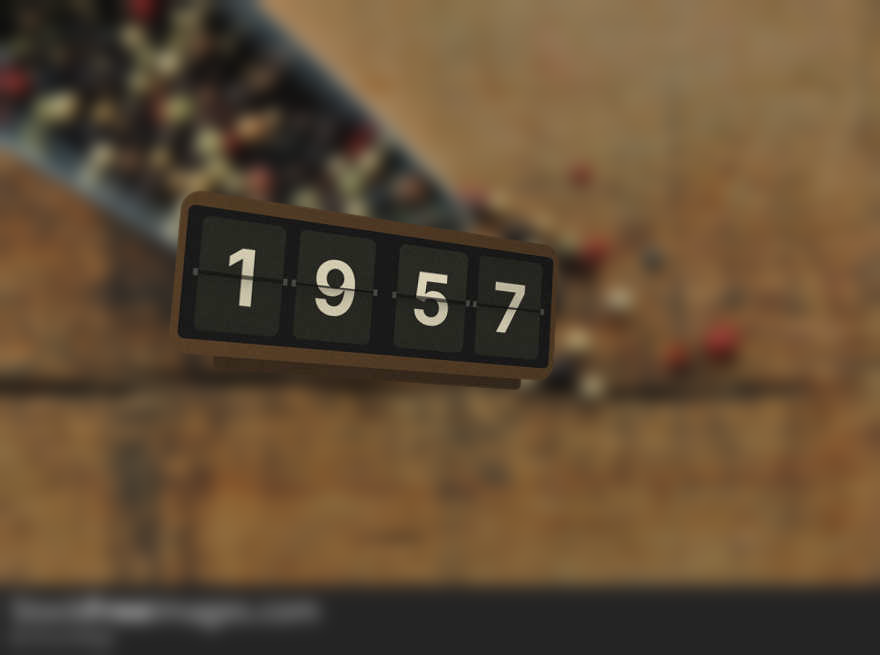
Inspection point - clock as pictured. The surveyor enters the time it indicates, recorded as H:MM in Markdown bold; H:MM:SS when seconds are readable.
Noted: **19:57**
